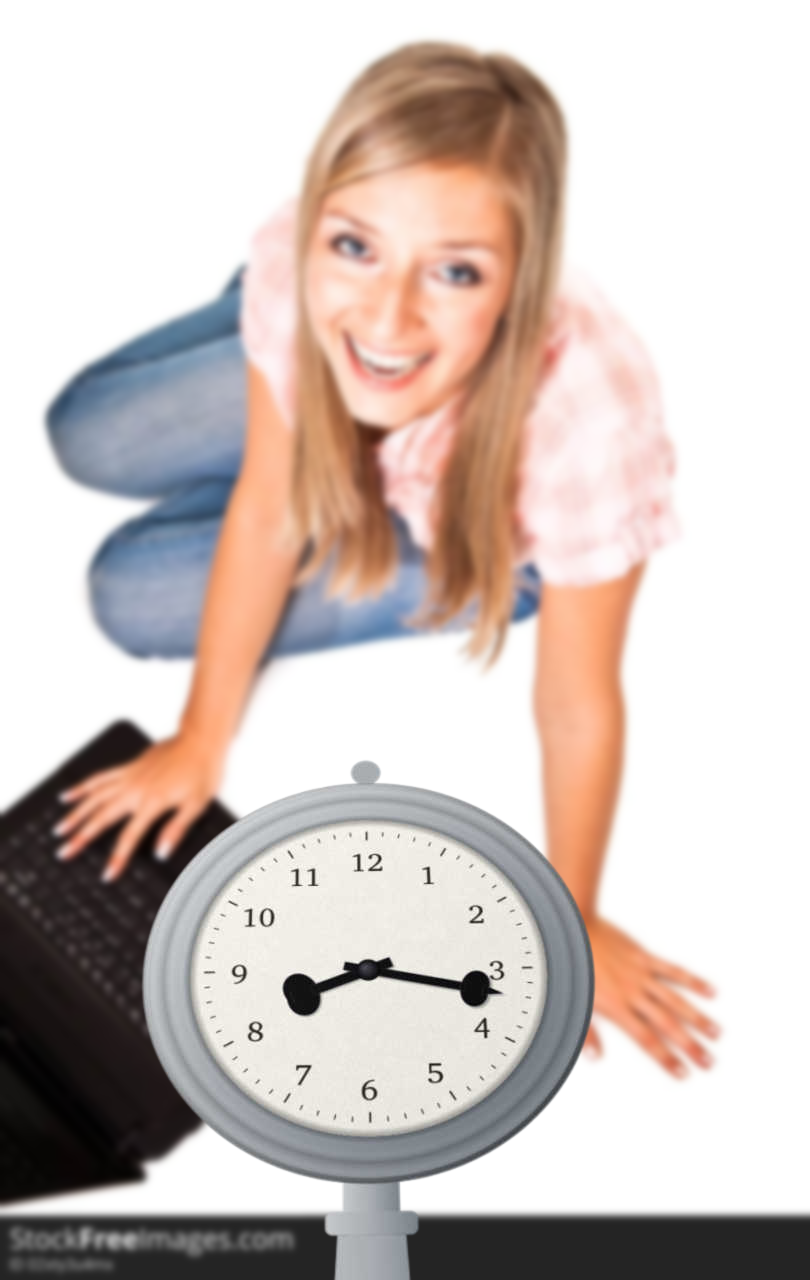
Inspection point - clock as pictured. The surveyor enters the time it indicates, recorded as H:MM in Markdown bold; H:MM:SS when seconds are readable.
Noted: **8:17**
